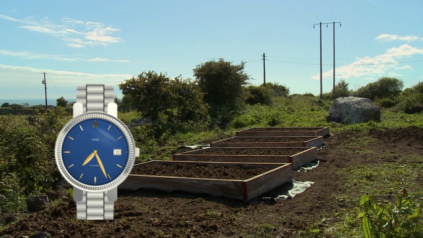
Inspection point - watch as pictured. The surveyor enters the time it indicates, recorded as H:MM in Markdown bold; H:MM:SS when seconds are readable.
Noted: **7:26**
